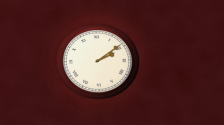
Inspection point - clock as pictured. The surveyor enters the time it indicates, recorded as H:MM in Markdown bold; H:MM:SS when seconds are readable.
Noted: **2:09**
